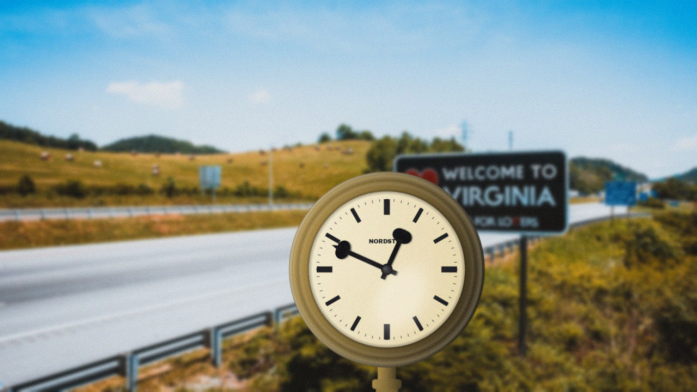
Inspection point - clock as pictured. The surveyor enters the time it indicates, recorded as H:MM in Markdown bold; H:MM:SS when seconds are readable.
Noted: **12:49**
